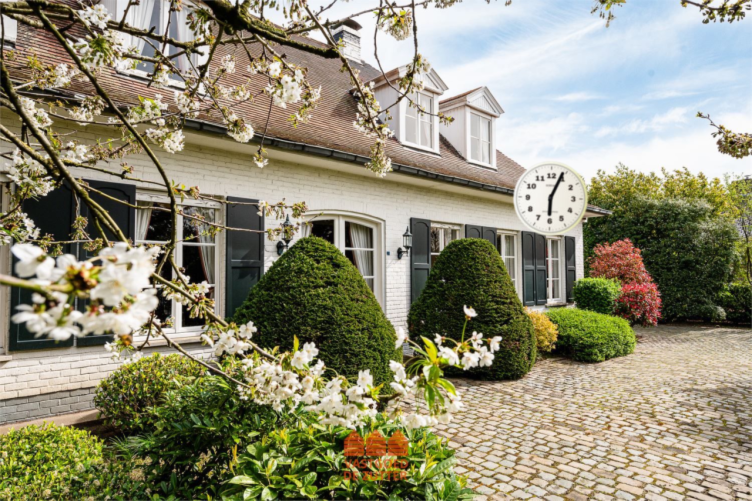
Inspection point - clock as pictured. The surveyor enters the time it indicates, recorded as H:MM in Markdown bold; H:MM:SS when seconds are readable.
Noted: **6:04**
